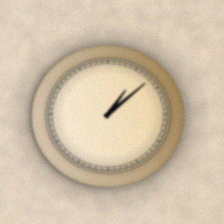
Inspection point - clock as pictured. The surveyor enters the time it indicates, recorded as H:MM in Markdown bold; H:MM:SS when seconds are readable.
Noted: **1:08**
